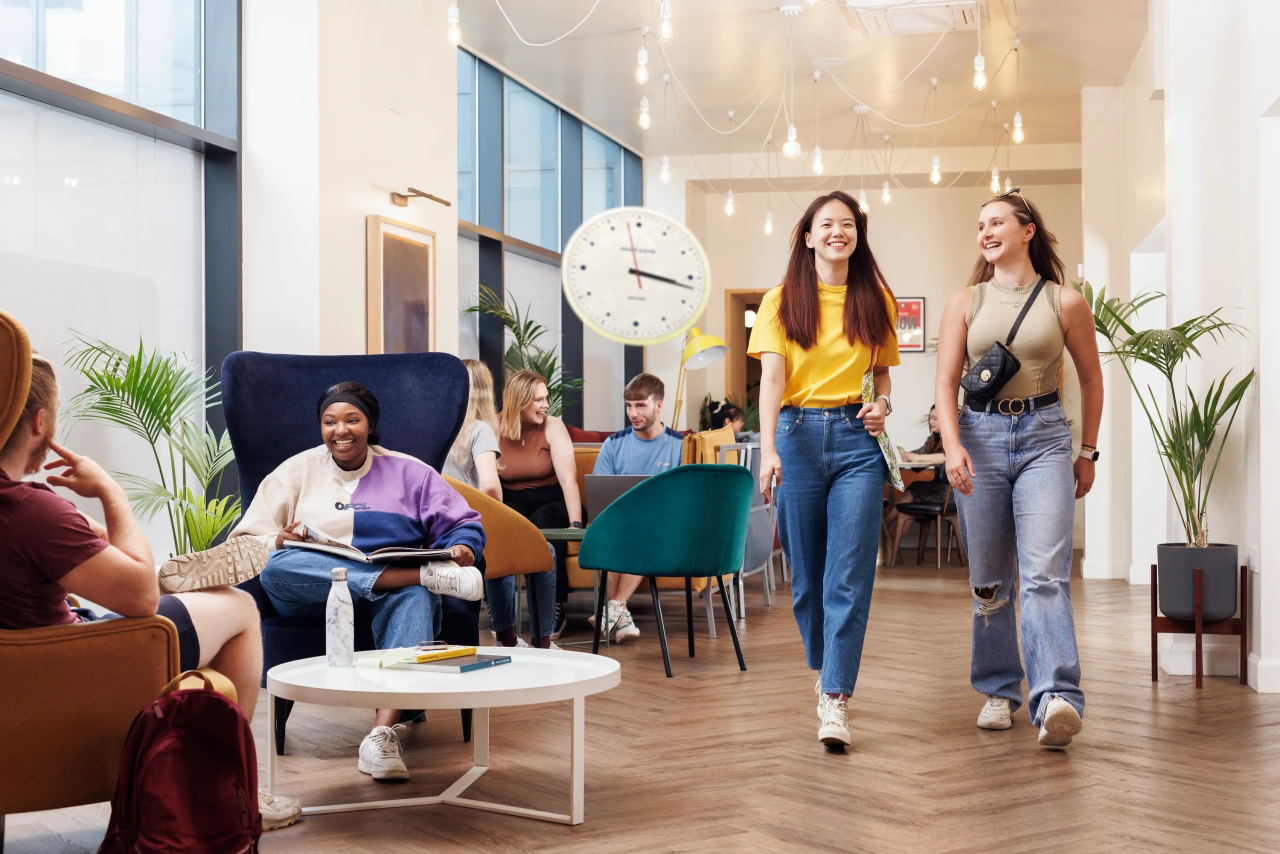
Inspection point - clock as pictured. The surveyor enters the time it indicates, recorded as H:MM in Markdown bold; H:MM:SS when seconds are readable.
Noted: **3:16:58**
